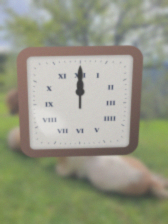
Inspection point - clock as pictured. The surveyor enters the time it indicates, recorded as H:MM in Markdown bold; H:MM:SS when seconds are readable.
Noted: **12:00**
